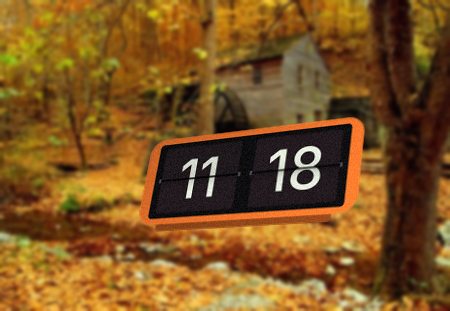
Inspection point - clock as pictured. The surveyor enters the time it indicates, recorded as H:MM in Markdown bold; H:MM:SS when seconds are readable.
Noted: **11:18**
